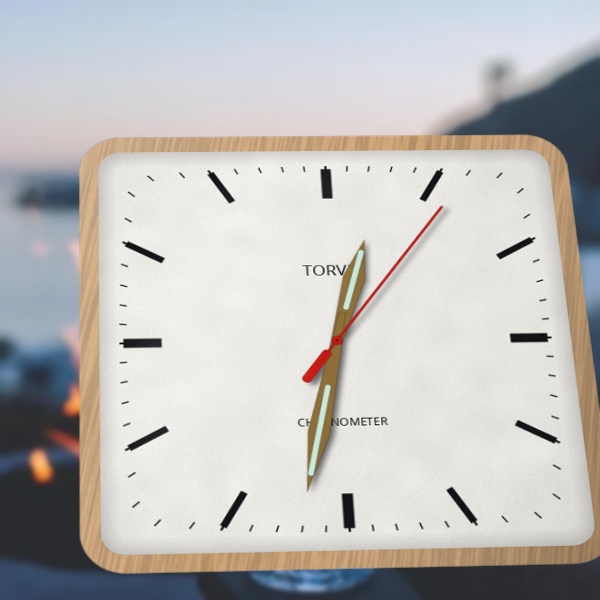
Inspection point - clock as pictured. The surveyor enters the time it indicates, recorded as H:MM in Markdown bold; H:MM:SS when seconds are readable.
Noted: **12:32:06**
